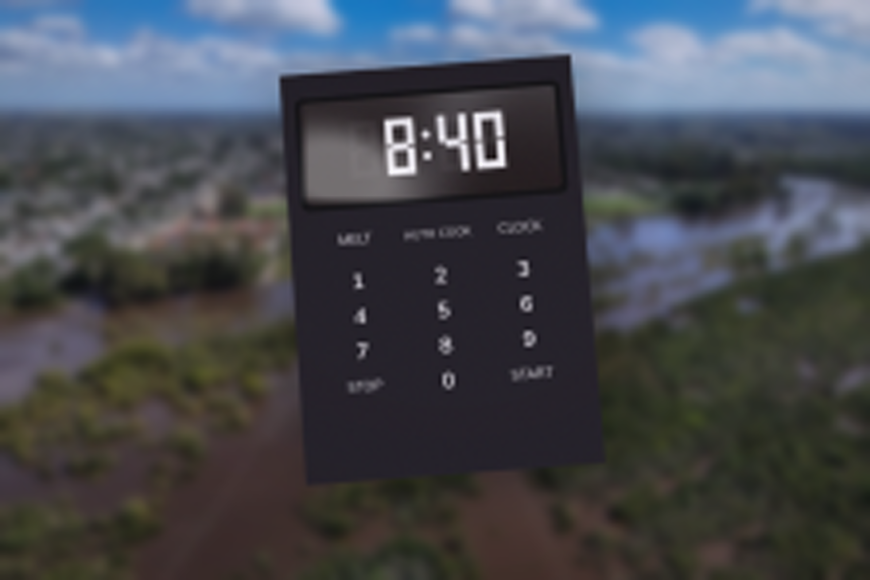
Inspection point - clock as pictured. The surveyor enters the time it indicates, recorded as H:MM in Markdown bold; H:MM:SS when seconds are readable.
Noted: **8:40**
